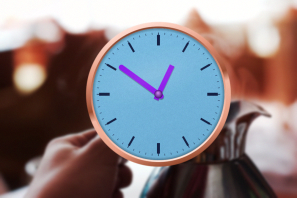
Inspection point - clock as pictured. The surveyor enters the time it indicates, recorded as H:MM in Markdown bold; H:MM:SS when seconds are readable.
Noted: **12:51**
